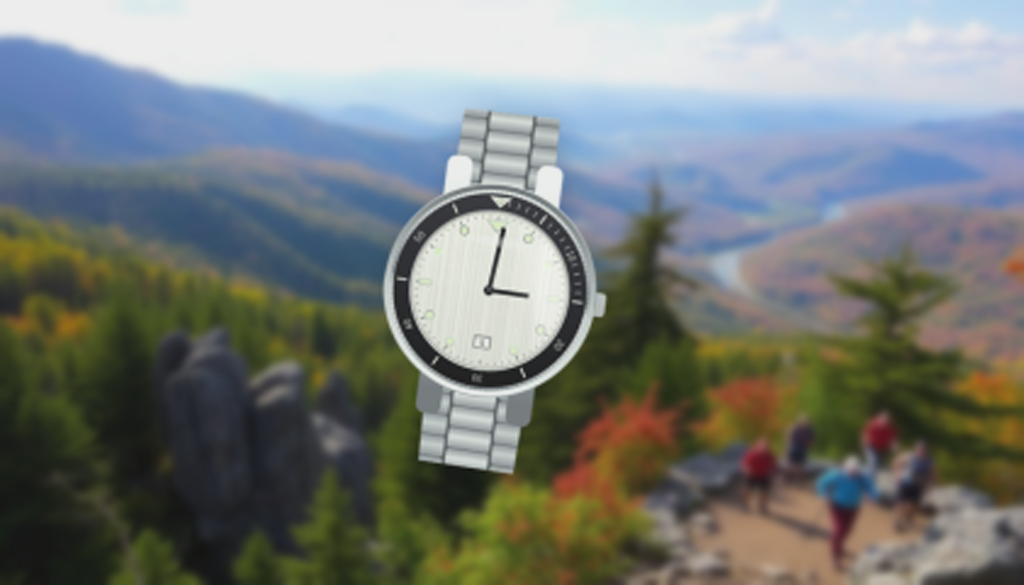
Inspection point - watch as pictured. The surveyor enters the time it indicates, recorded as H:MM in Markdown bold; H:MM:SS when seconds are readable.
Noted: **3:01**
